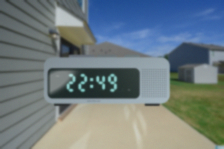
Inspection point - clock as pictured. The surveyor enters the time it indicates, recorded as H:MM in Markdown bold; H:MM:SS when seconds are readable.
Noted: **22:49**
